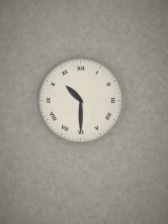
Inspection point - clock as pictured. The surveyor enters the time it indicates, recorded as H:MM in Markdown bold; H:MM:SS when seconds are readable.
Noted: **10:30**
